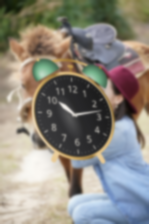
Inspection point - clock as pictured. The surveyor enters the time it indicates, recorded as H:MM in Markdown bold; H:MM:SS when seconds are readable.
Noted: **10:13**
